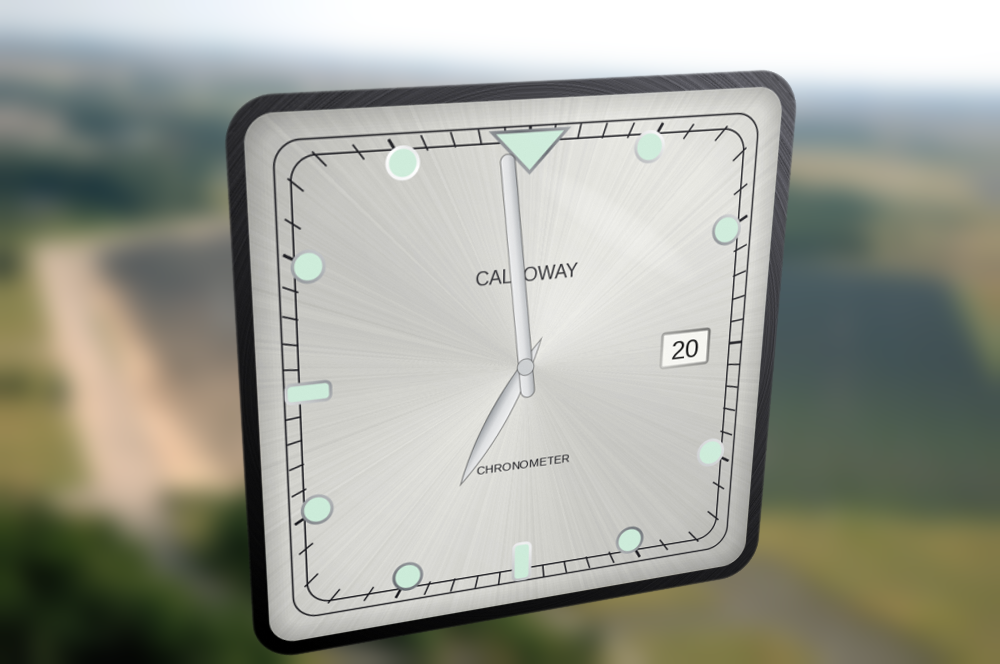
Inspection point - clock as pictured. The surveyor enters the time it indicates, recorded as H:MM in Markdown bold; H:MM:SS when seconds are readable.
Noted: **6:59**
